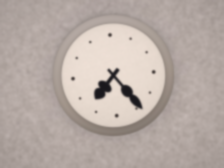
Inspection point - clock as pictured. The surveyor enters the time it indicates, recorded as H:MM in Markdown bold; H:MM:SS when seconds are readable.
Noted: **7:24**
